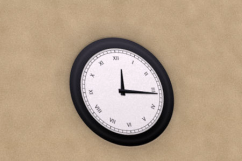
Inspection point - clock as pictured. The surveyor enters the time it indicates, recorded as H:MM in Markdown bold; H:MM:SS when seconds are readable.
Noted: **12:16**
